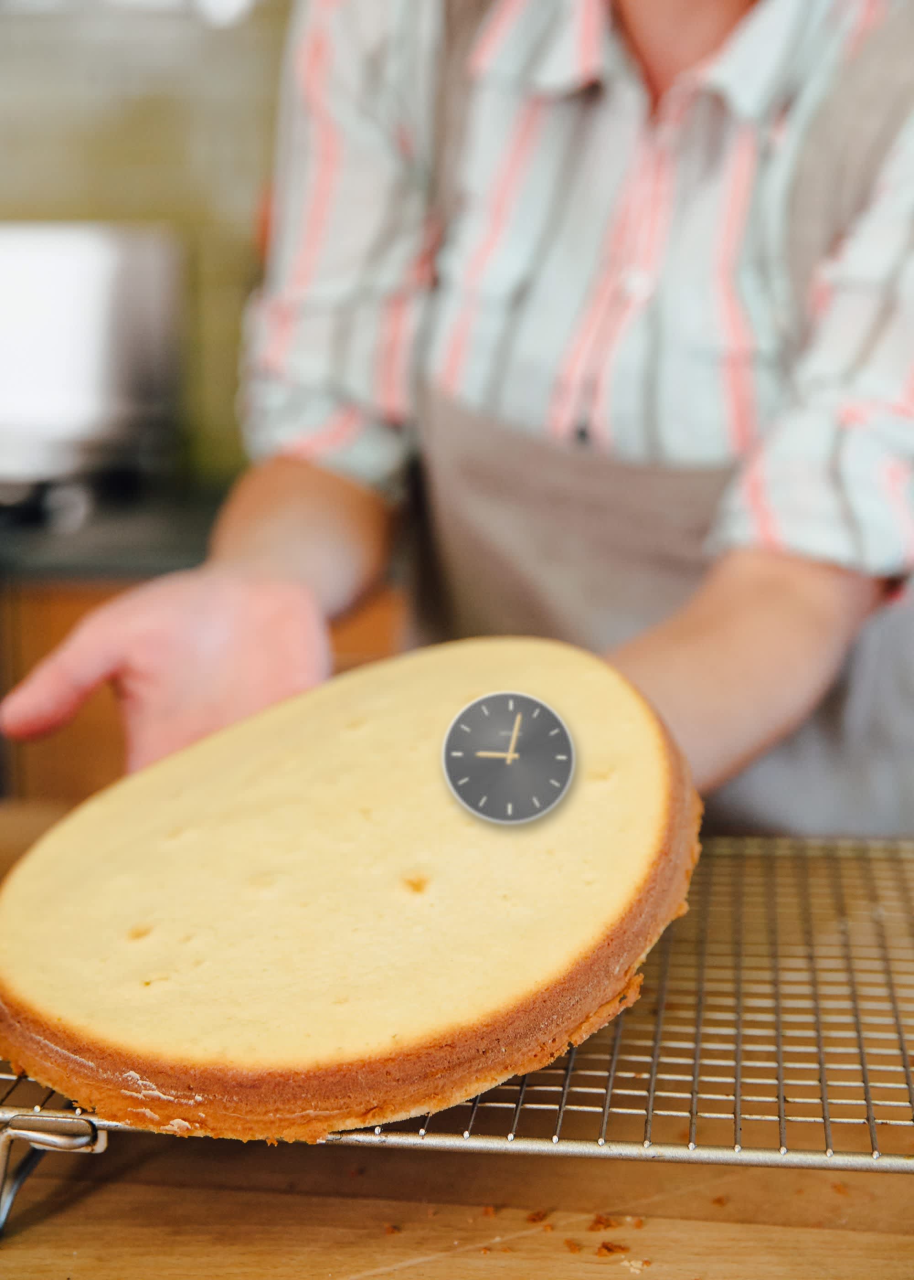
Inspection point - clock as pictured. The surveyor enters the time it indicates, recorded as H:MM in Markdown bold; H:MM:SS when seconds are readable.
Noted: **9:02**
